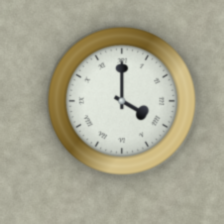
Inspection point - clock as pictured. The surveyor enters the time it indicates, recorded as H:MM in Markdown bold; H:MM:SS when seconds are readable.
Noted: **4:00**
